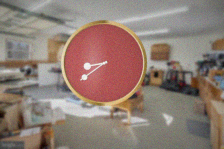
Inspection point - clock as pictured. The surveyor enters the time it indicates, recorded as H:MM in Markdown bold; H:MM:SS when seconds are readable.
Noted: **8:39**
